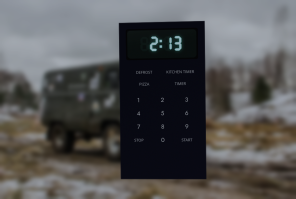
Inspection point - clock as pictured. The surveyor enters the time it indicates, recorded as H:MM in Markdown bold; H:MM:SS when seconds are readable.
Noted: **2:13**
